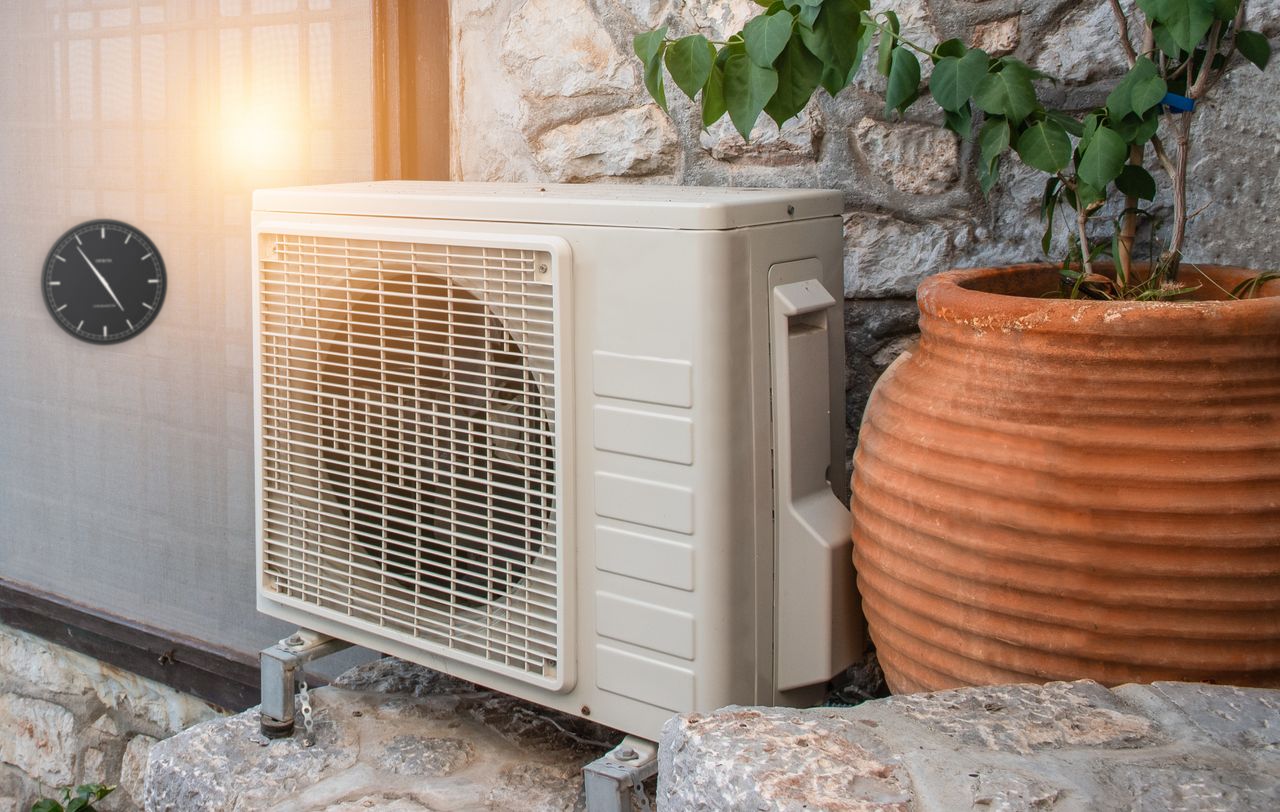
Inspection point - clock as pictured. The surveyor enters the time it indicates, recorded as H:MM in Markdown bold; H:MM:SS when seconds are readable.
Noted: **4:54**
